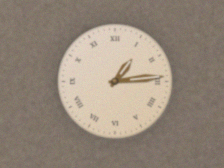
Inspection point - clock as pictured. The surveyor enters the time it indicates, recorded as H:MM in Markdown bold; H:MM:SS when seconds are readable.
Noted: **1:14**
